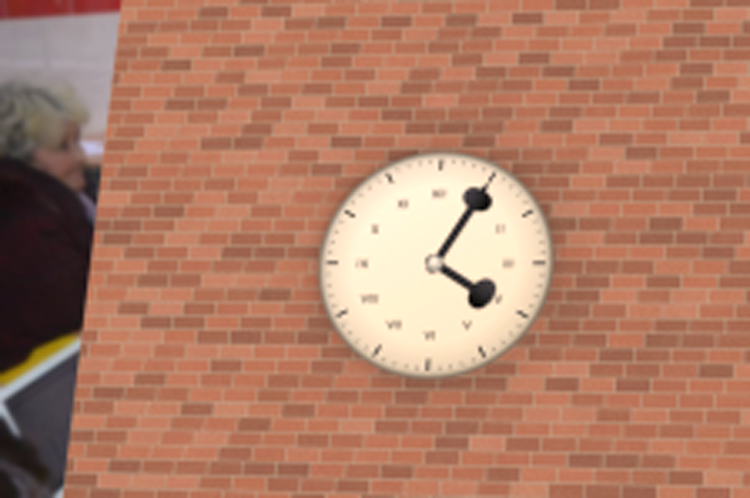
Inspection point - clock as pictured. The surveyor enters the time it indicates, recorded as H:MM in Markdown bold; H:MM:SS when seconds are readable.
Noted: **4:05**
